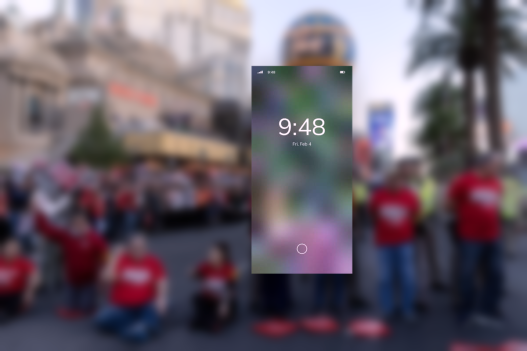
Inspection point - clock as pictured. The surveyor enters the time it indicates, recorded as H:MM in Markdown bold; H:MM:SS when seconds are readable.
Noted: **9:48**
